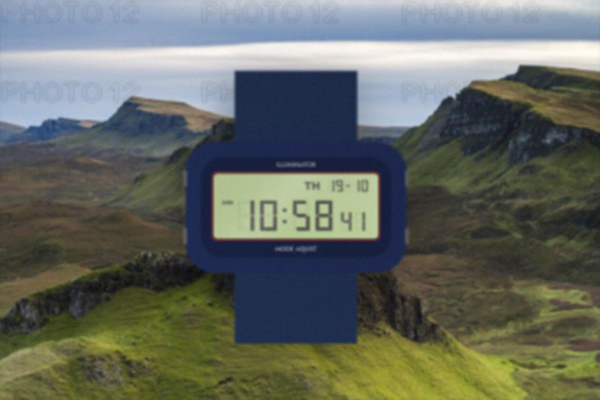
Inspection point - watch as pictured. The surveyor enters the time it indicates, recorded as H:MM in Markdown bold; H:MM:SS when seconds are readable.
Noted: **10:58:41**
